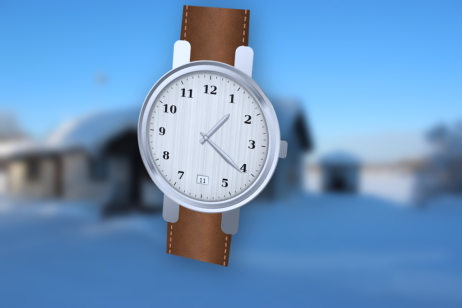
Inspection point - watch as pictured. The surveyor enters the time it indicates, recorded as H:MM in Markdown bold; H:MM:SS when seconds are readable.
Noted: **1:21**
